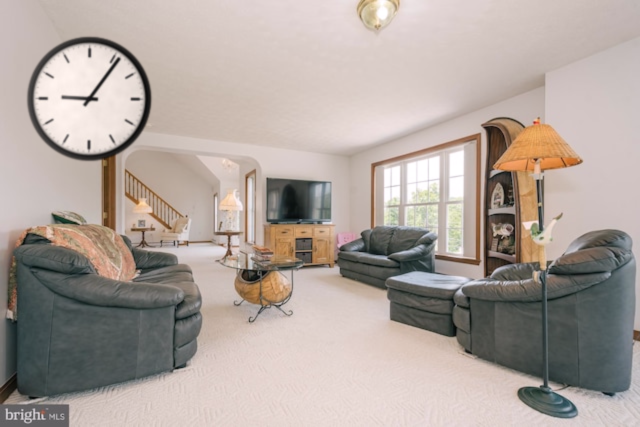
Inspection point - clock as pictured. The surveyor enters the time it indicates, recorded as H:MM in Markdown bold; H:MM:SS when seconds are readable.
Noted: **9:06**
